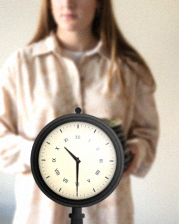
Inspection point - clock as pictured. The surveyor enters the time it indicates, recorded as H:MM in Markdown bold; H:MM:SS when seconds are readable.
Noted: **10:30**
